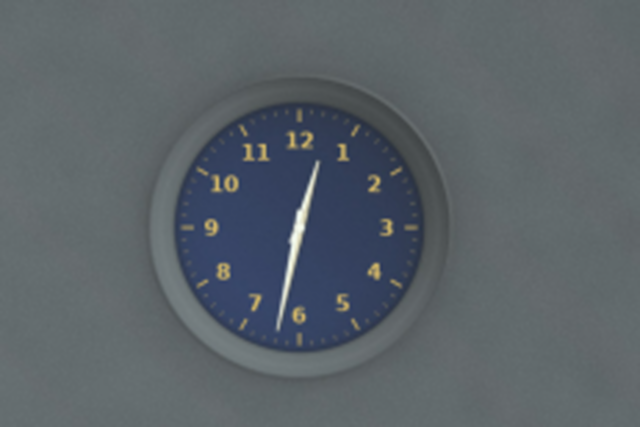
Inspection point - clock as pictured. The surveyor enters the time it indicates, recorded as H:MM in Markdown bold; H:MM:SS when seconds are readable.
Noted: **12:32**
